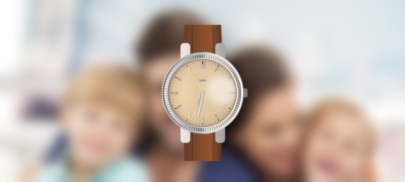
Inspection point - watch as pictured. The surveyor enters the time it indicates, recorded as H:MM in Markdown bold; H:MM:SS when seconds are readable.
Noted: **6:32**
